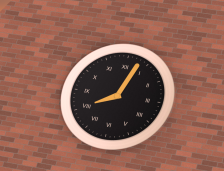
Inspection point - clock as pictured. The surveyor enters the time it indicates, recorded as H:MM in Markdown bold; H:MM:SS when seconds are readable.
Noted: **8:03**
